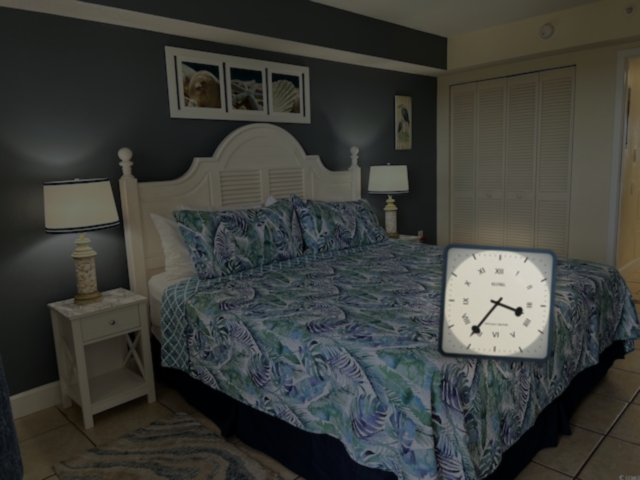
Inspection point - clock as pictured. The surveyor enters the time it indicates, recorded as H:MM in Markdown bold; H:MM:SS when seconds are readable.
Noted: **3:36**
